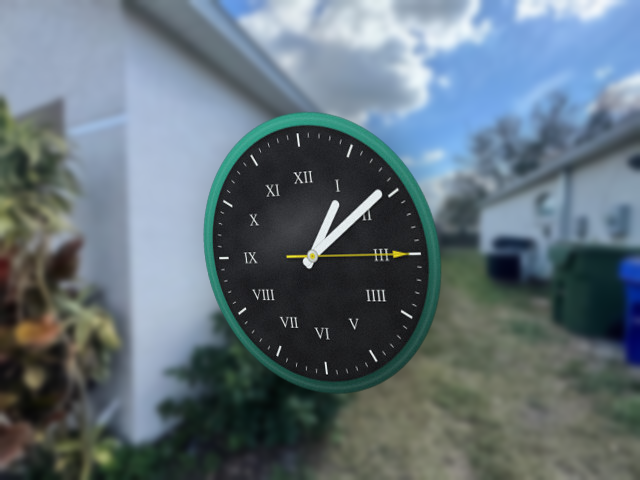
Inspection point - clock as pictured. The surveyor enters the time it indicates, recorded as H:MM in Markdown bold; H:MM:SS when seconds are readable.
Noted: **1:09:15**
